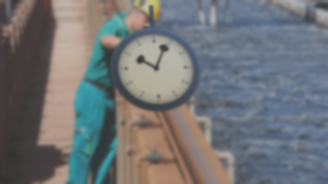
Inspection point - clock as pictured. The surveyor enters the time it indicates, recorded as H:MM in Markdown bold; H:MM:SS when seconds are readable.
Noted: **10:04**
